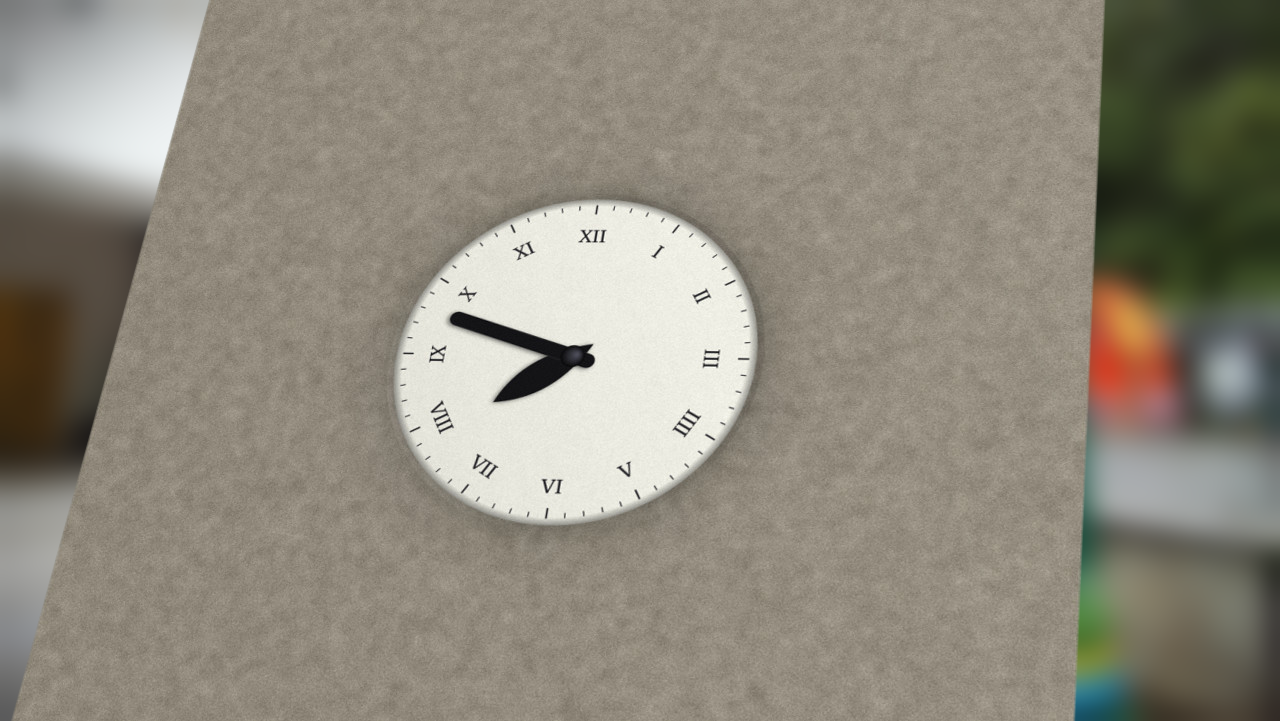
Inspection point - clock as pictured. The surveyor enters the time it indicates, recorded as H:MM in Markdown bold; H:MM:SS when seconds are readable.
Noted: **7:48**
